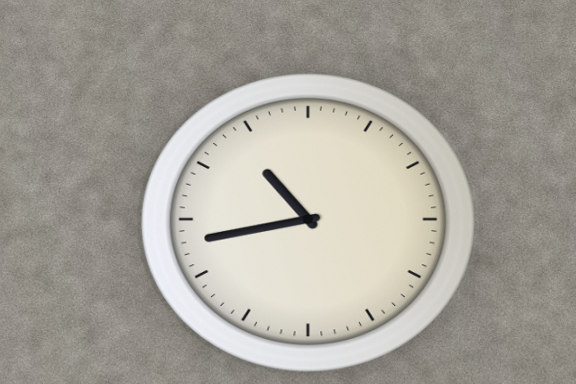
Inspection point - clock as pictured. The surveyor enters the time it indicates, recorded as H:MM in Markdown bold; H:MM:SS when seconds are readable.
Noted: **10:43**
